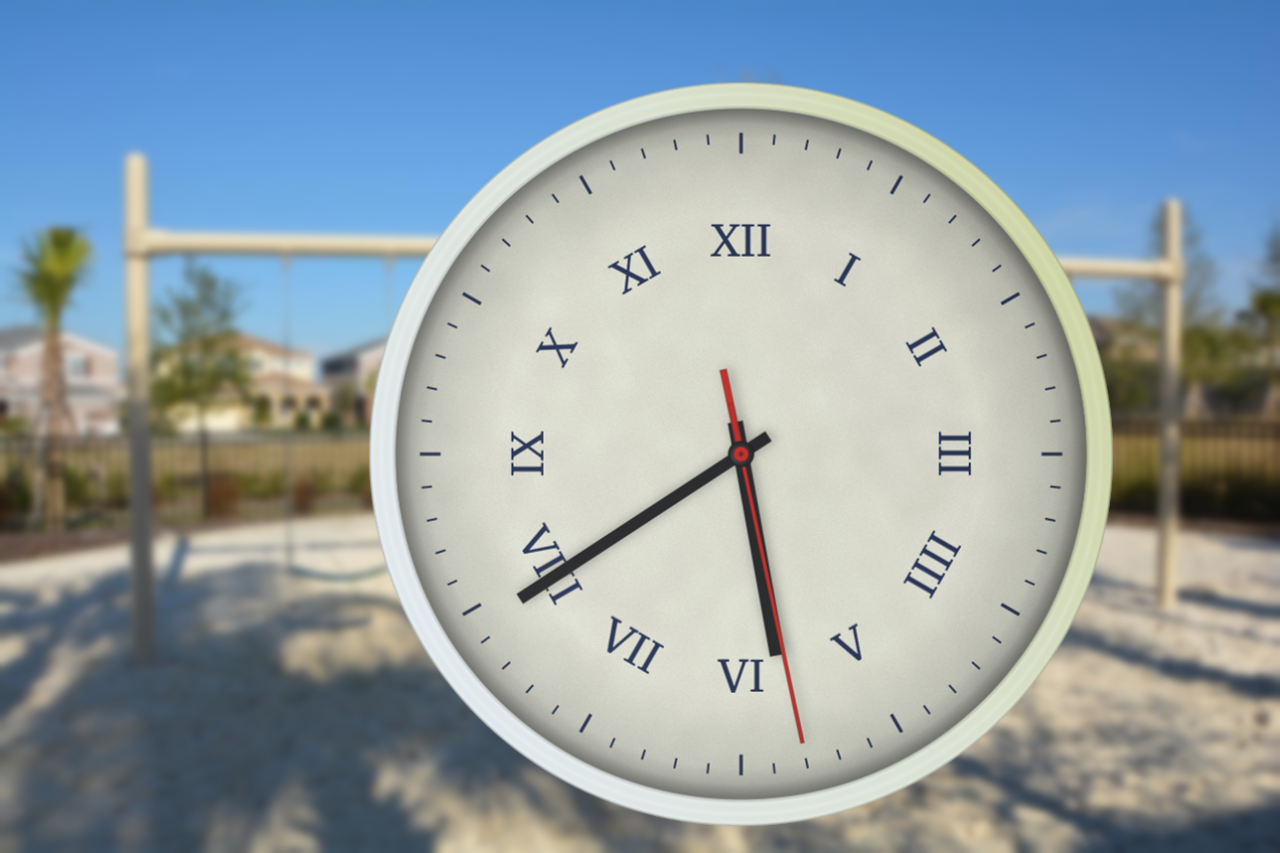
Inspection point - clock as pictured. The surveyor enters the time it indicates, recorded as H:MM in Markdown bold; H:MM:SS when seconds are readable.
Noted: **5:39:28**
